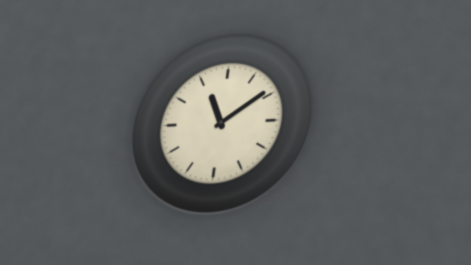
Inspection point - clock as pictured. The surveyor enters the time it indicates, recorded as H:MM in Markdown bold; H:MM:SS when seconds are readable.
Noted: **11:09**
